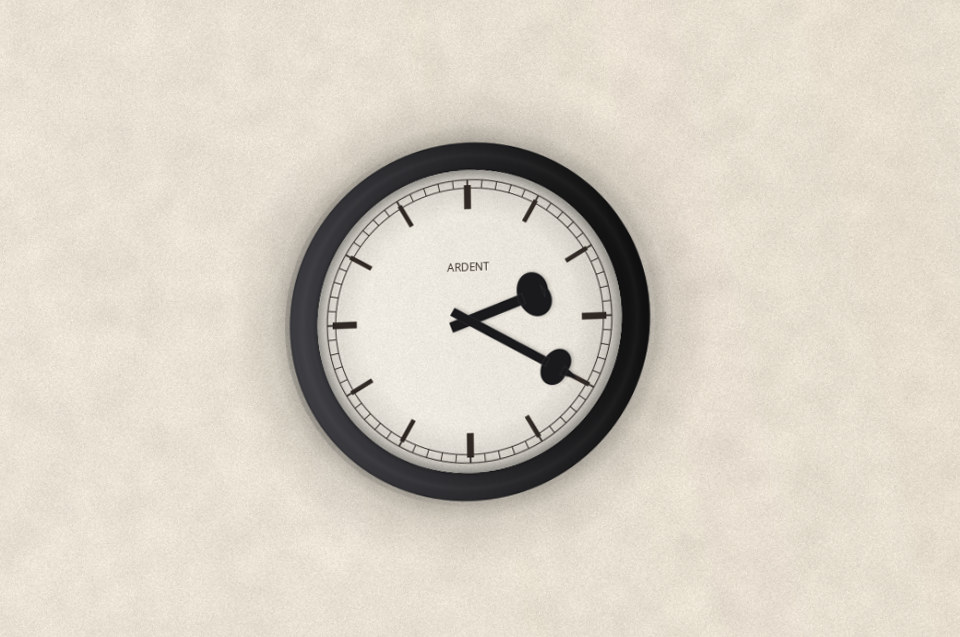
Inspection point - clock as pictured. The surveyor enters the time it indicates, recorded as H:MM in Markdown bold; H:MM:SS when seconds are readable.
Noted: **2:20**
